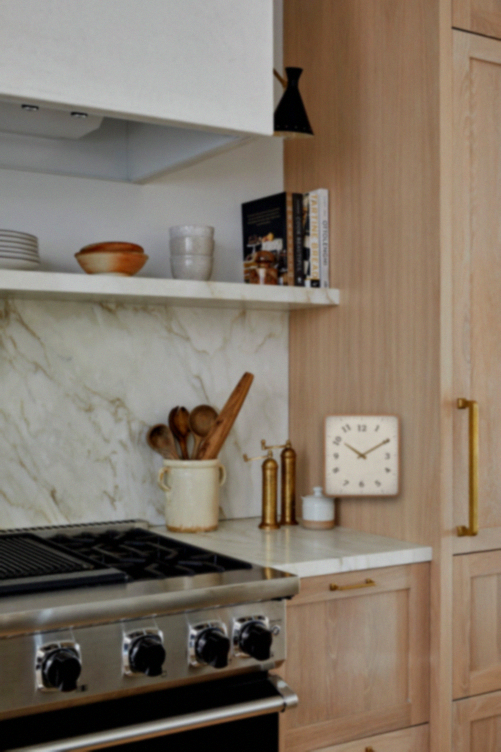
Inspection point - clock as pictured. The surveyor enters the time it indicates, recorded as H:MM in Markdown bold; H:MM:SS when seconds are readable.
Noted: **10:10**
